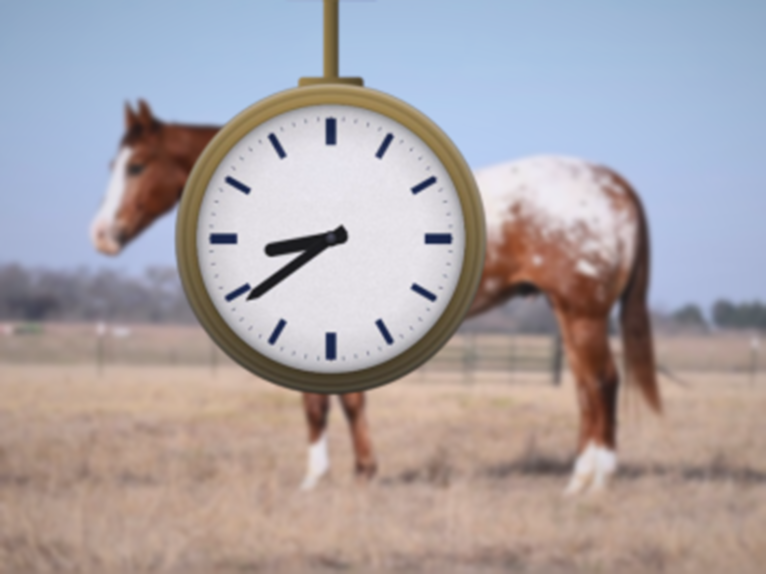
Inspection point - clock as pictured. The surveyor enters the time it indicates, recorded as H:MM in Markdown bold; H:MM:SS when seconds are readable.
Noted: **8:39**
